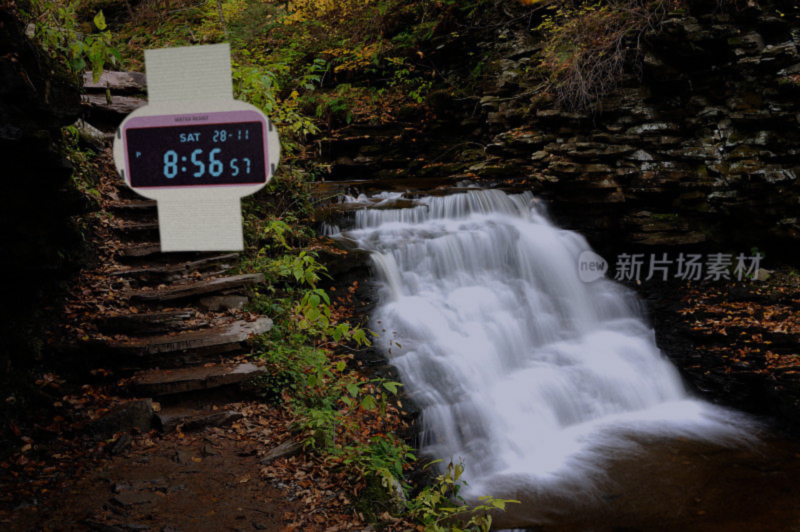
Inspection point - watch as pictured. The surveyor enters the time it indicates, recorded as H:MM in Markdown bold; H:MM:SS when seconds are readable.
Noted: **8:56:57**
